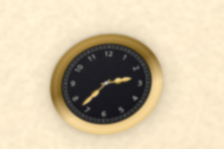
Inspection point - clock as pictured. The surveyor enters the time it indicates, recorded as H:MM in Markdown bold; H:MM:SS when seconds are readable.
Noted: **2:37**
